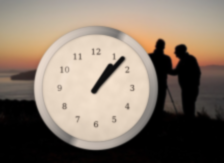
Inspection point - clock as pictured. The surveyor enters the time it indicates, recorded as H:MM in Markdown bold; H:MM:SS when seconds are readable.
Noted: **1:07**
